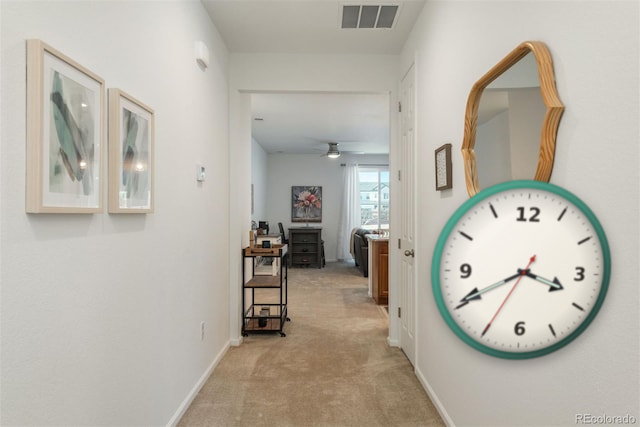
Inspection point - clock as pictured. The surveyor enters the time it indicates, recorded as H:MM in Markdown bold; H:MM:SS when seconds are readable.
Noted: **3:40:35**
